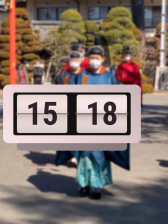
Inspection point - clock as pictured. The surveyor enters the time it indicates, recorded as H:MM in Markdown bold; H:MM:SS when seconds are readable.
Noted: **15:18**
